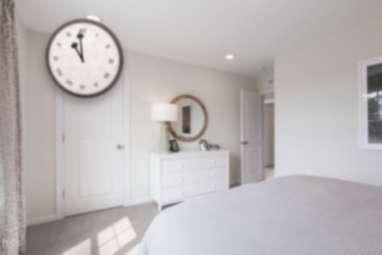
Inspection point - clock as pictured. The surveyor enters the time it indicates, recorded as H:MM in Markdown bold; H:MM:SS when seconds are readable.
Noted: **10:59**
